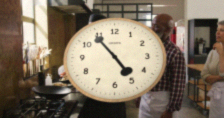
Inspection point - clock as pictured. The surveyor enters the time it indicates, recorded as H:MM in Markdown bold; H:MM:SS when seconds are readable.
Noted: **4:54**
